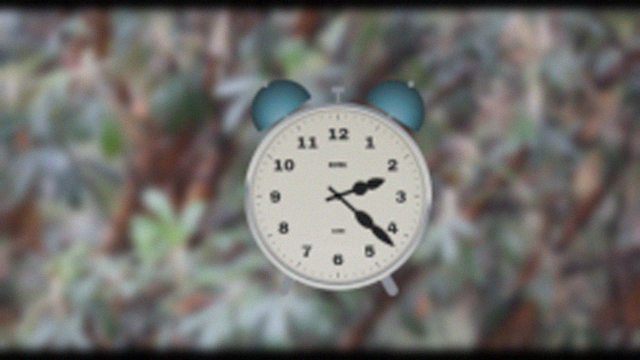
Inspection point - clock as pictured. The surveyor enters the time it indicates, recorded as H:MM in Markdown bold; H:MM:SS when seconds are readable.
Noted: **2:22**
